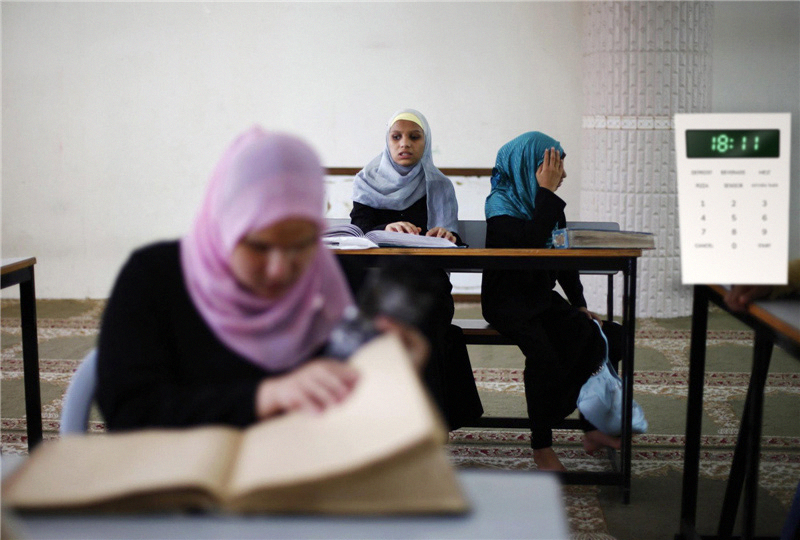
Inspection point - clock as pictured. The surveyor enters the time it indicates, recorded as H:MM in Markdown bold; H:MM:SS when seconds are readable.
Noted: **18:11**
